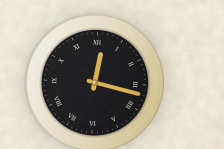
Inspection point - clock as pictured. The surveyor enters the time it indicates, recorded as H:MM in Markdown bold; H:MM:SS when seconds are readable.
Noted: **12:17**
